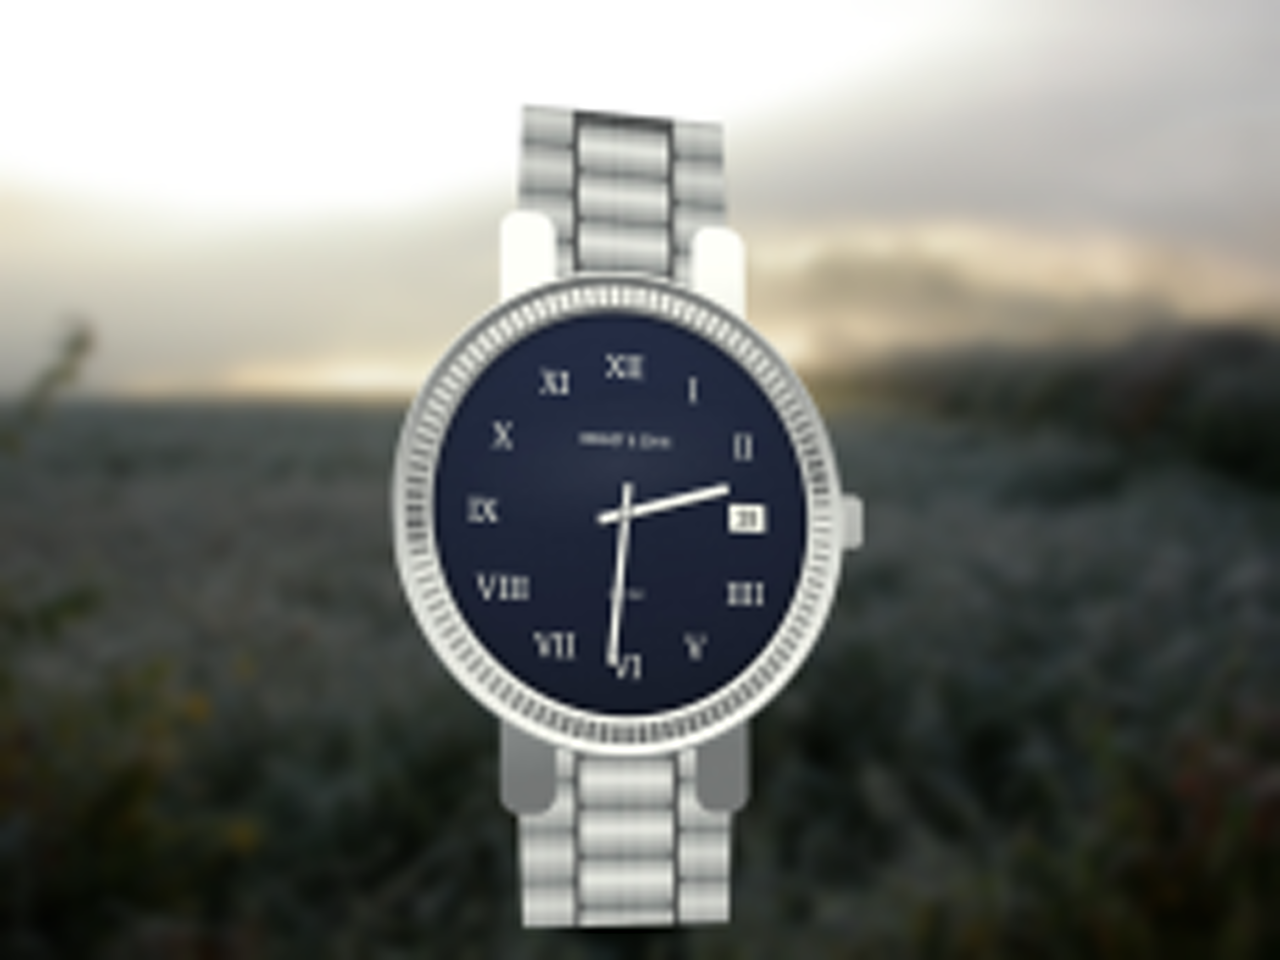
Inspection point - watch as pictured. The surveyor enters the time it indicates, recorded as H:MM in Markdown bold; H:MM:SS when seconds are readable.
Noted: **2:31**
